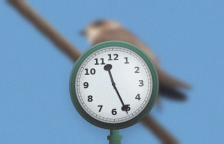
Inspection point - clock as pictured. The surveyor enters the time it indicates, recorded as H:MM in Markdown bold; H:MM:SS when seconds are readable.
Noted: **11:26**
